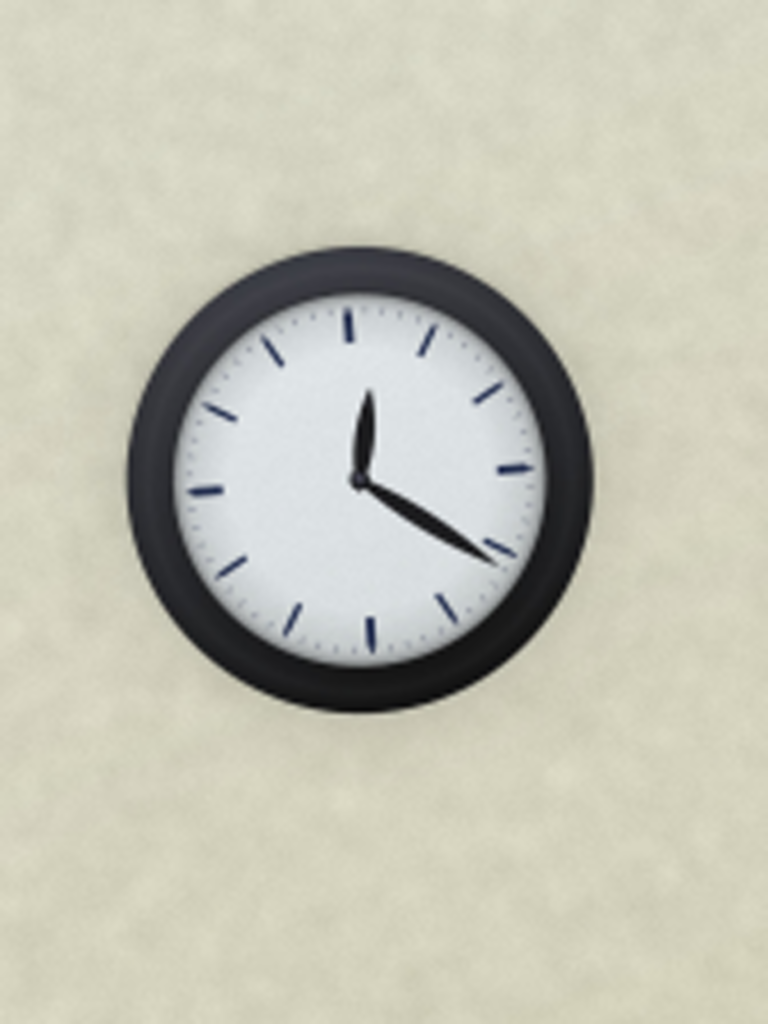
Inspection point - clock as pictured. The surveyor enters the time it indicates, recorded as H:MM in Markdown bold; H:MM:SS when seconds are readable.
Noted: **12:21**
